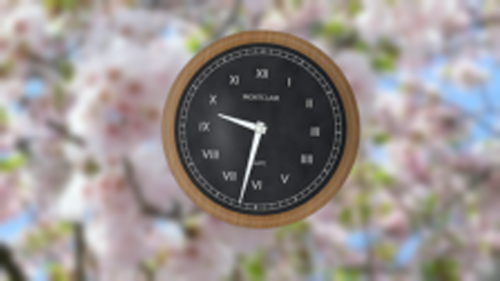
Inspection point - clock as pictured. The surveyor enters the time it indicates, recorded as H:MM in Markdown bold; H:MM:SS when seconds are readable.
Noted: **9:32**
